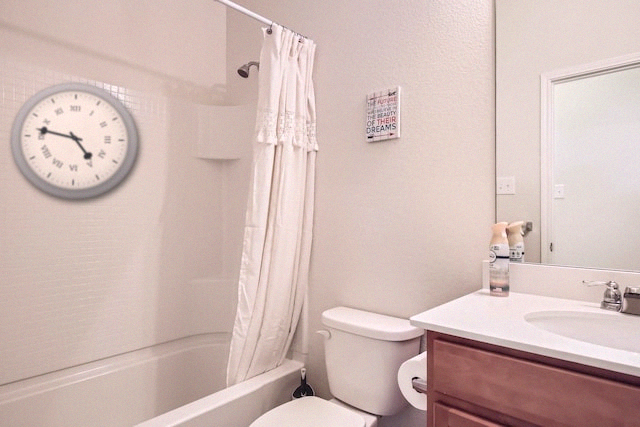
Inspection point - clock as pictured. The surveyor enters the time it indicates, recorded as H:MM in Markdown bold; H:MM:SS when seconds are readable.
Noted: **4:47**
